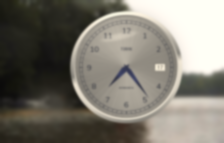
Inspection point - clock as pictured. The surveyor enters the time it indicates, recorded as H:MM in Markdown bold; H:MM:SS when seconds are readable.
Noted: **7:24**
